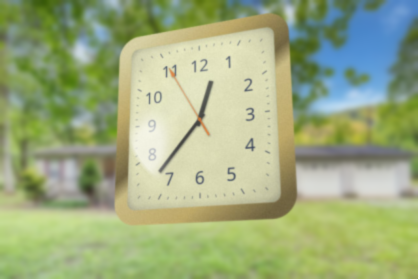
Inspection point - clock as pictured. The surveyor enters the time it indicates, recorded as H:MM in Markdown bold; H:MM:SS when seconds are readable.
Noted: **12:36:55**
